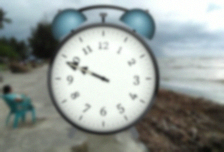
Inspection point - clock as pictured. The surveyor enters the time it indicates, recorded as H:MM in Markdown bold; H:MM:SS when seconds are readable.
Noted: **9:49**
